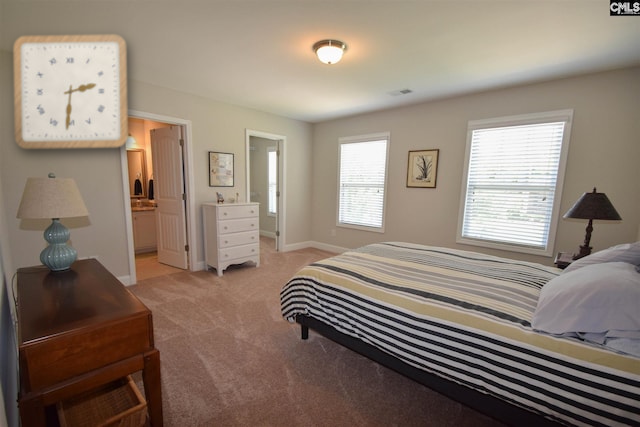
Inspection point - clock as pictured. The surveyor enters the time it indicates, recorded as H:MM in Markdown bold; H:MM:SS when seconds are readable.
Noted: **2:31**
